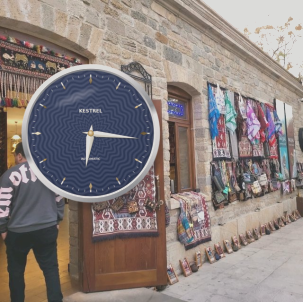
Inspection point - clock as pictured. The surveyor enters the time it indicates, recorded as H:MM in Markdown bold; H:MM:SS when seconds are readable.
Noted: **6:16**
